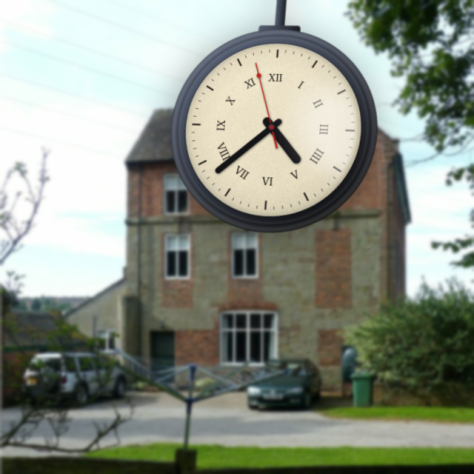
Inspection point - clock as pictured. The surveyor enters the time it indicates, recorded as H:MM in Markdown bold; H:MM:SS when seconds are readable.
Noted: **4:37:57**
